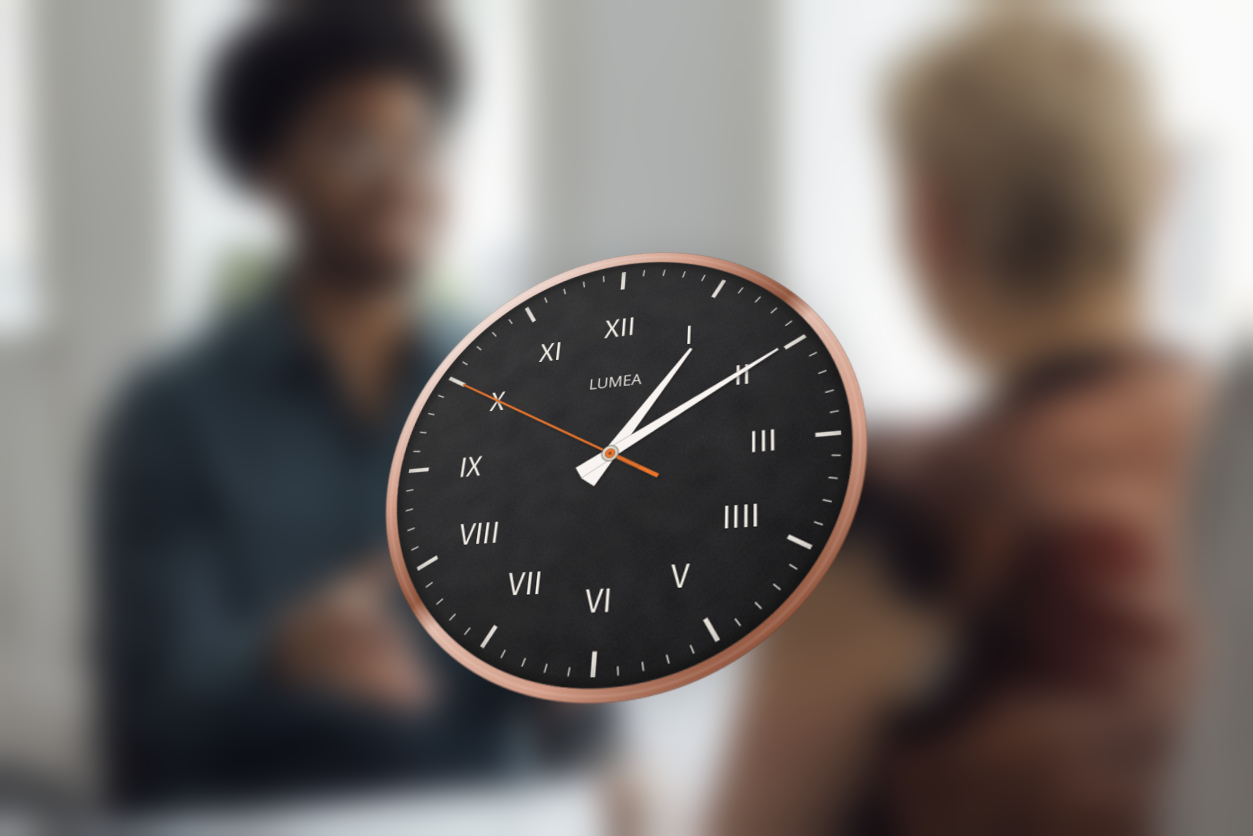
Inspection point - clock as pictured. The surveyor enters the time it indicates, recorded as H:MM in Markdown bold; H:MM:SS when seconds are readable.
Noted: **1:09:50**
